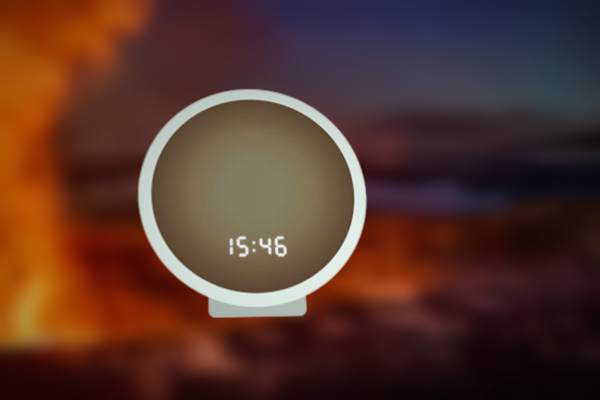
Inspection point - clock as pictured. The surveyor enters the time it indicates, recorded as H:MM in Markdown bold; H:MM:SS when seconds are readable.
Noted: **15:46**
